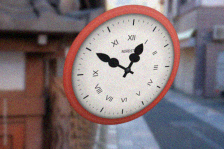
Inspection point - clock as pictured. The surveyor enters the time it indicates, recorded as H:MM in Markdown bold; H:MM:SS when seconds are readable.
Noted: **12:50**
